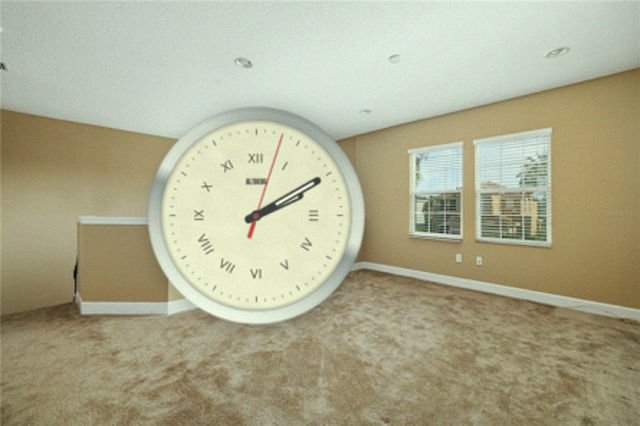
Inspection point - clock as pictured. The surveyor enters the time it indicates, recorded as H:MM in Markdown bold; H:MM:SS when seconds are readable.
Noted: **2:10:03**
